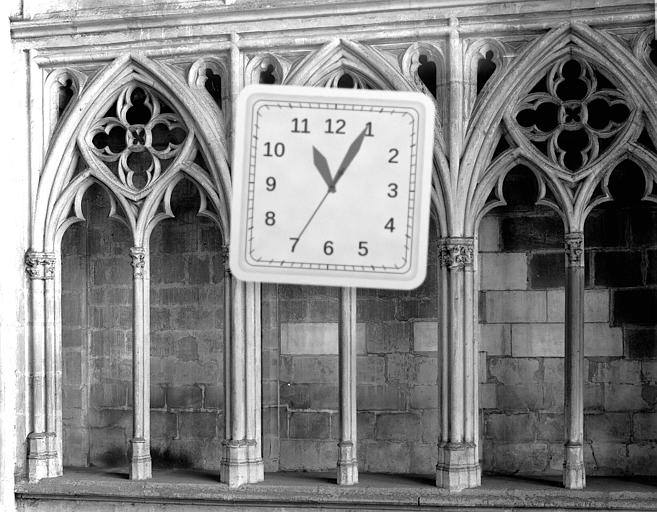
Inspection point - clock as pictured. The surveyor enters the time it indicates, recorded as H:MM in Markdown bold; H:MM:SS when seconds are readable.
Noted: **11:04:35**
